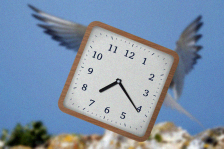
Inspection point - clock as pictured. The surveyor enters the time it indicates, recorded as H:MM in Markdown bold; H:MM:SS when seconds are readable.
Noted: **7:21**
